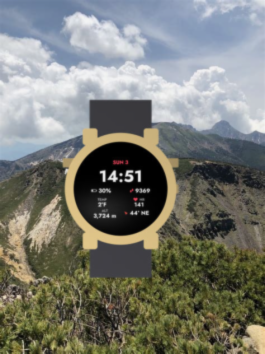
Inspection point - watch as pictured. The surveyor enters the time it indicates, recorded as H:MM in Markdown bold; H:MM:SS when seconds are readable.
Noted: **14:51**
